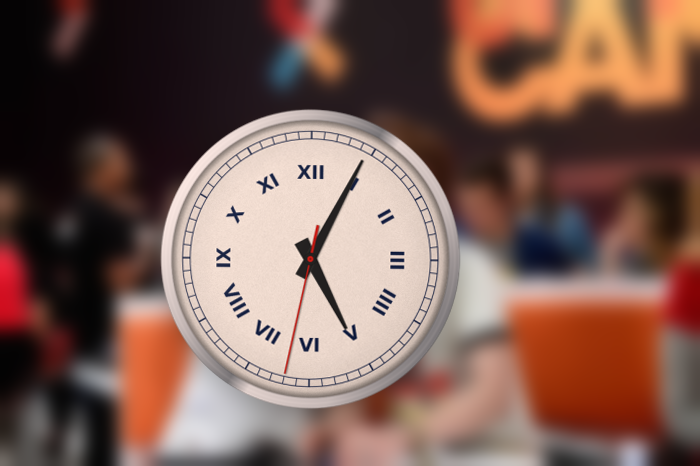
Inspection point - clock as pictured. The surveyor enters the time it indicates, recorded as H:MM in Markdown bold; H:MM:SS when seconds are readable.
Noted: **5:04:32**
